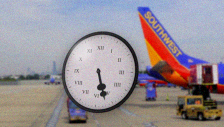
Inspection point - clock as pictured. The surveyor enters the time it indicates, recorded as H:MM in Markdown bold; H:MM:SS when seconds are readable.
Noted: **5:27**
